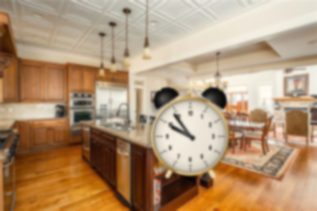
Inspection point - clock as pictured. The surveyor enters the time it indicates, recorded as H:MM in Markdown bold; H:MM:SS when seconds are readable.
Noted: **9:54**
